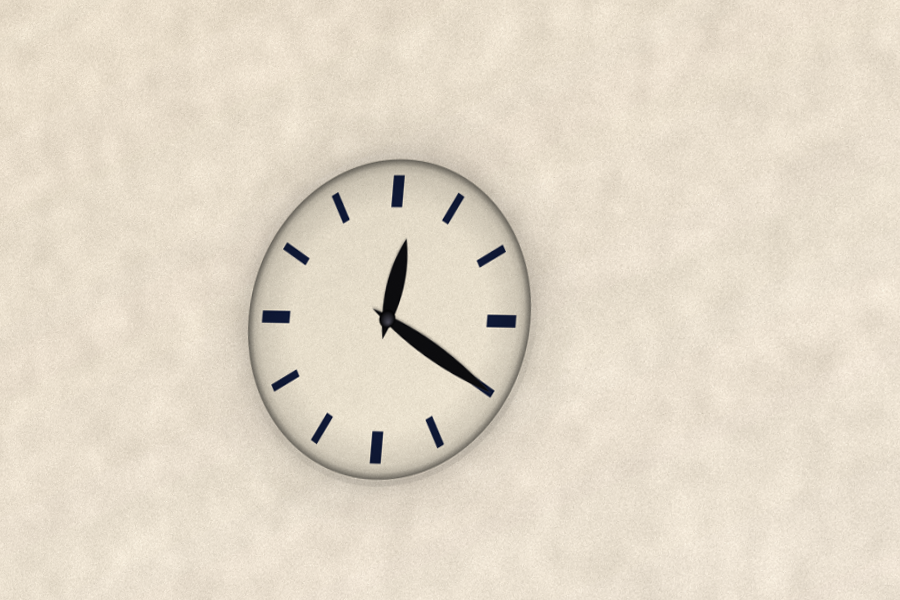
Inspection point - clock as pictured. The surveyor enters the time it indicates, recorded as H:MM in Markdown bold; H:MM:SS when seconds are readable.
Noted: **12:20**
